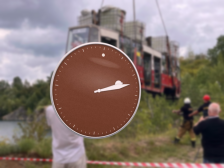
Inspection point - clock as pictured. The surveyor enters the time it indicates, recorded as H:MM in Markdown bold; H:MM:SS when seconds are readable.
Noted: **2:12**
